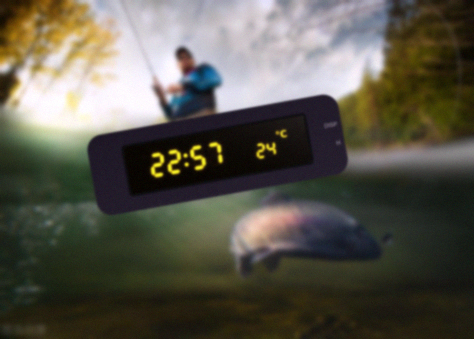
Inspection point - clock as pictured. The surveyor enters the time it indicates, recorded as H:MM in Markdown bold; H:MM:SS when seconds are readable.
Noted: **22:57**
